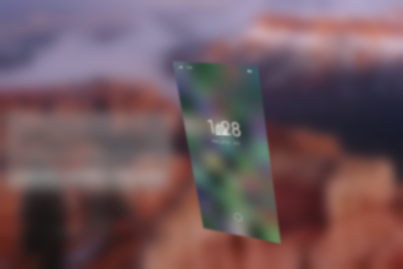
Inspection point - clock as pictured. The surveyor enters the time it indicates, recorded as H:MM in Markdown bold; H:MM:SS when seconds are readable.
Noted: **1:28**
